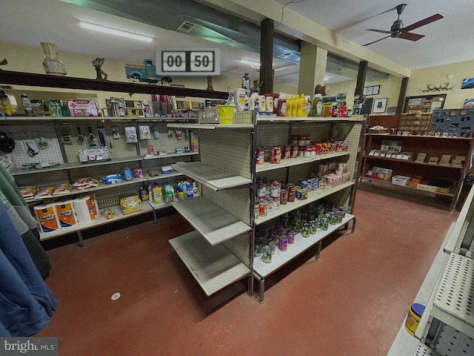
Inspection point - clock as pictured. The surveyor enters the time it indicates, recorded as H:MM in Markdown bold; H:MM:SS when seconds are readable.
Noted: **0:50**
